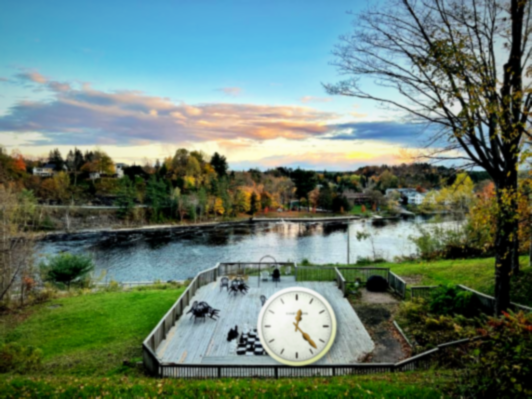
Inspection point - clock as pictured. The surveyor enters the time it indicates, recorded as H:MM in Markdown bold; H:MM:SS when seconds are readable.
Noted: **12:23**
